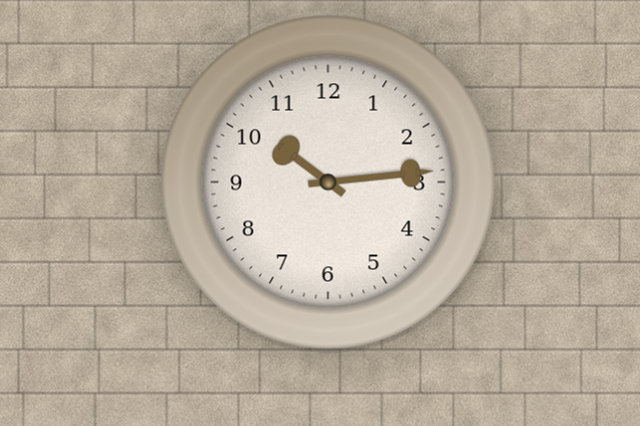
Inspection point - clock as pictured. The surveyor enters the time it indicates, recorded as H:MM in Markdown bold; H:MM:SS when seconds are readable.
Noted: **10:14**
